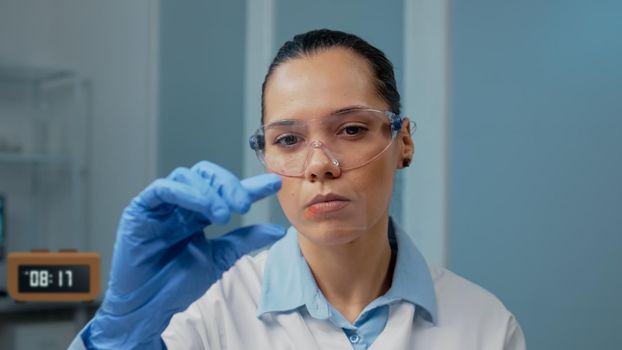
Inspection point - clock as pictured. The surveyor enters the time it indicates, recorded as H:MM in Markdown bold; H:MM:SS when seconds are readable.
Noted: **8:17**
